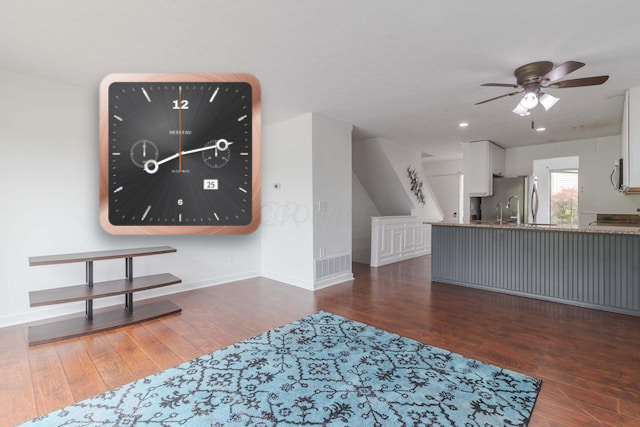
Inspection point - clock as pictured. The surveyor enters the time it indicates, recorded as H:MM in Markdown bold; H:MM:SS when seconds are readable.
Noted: **8:13**
